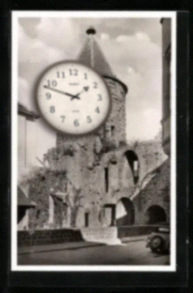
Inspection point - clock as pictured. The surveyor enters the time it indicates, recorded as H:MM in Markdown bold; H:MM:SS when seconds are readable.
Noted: **1:48**
